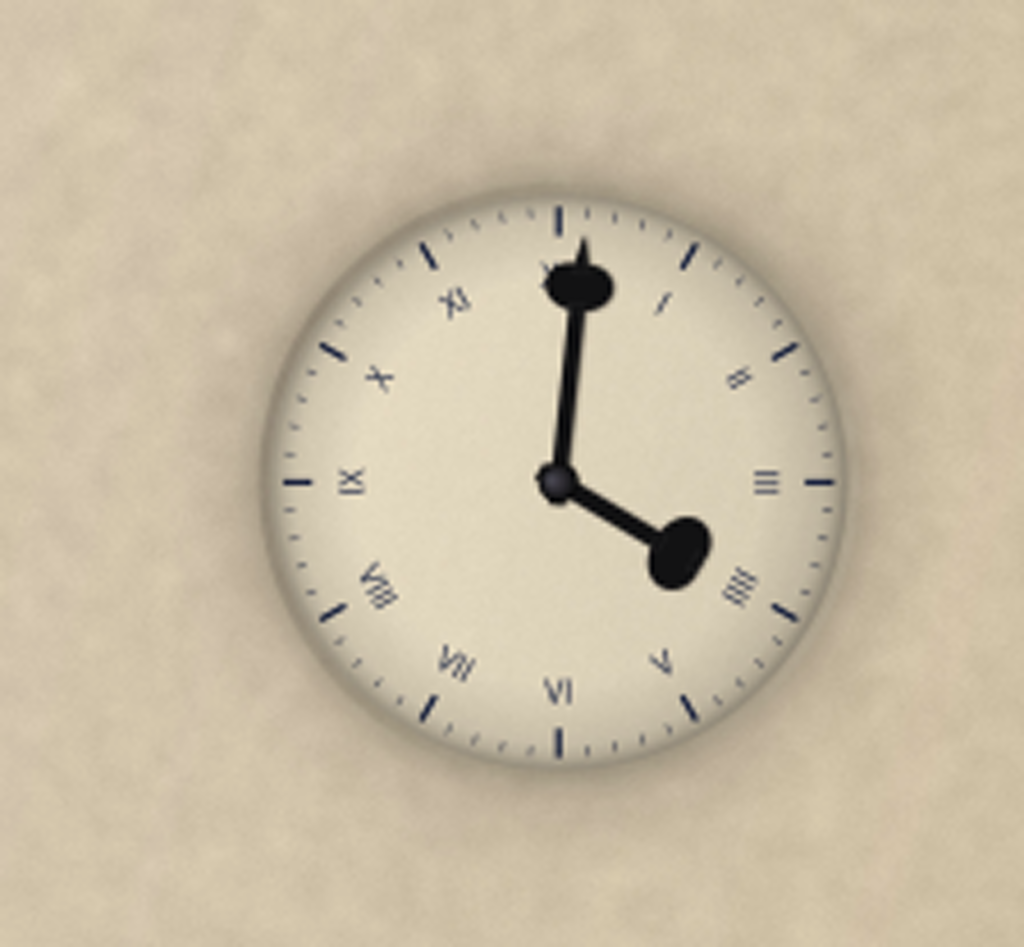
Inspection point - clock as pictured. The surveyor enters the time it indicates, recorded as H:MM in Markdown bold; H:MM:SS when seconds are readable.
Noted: **4:01**
